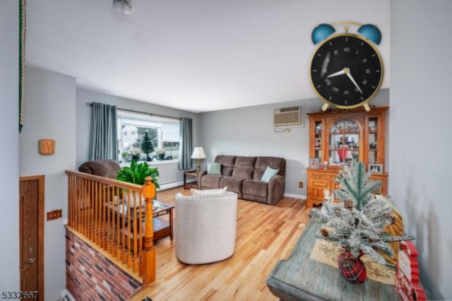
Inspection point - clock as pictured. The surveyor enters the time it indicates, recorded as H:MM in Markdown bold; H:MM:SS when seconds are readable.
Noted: **8:24**
